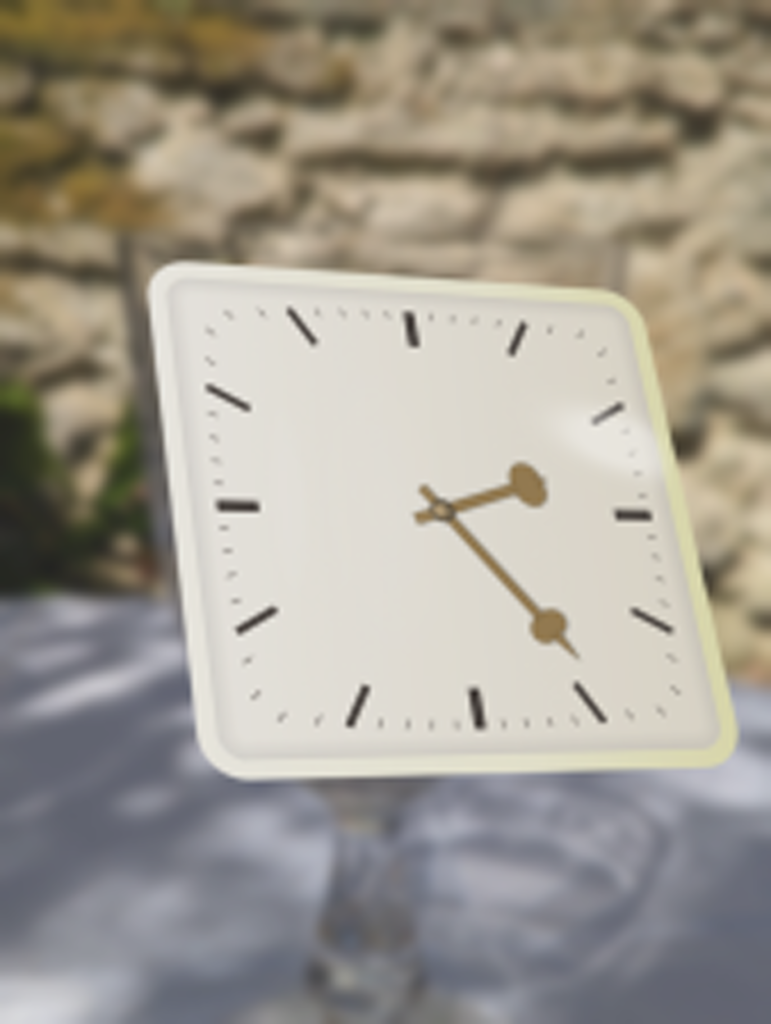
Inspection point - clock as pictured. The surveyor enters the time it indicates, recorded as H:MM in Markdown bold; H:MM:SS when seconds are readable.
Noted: **2:24**
